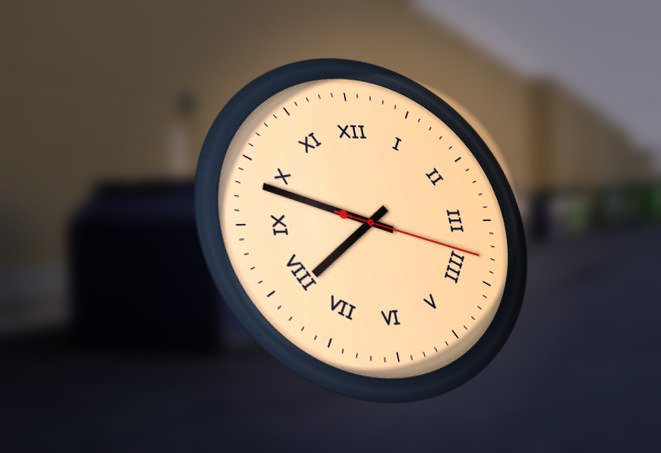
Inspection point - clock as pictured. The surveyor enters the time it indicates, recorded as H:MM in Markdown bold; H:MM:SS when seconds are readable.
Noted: **7:48:18**
